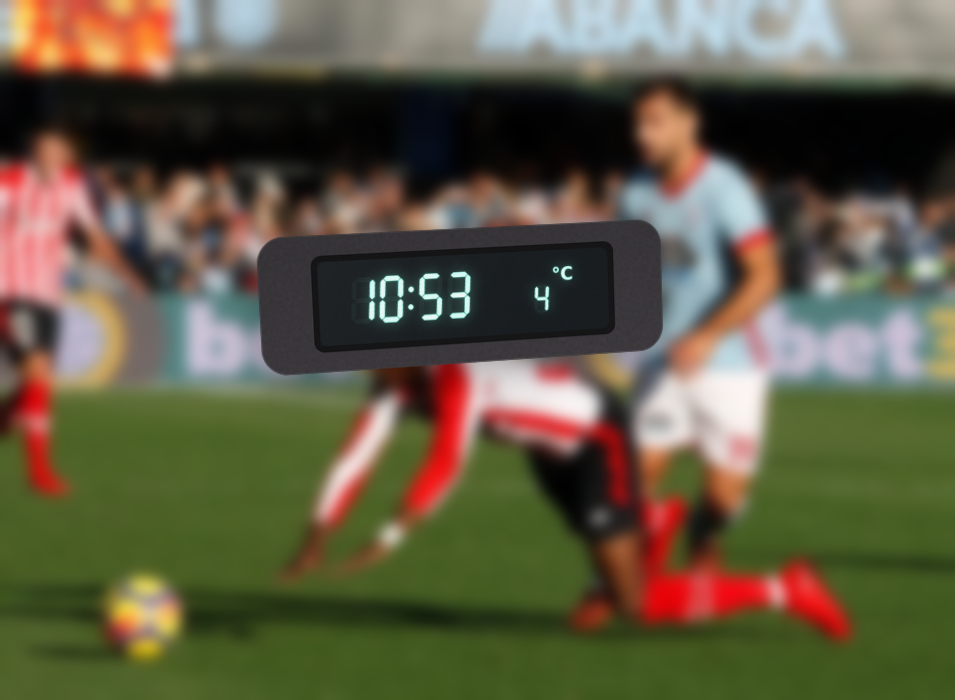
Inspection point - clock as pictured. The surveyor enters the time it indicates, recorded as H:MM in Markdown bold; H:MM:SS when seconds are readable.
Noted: **10:53**
